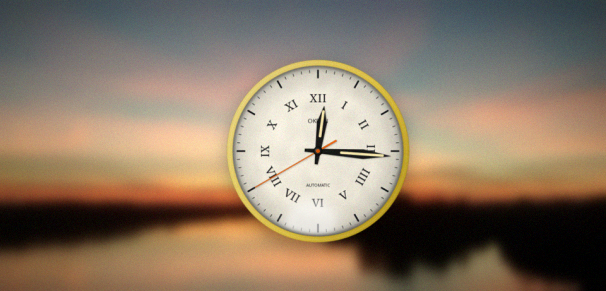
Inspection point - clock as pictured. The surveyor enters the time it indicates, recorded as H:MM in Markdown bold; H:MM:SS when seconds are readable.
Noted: **12:15:40**
